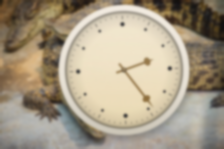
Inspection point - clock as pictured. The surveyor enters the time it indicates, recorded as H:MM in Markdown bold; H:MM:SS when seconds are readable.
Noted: **2:24**
